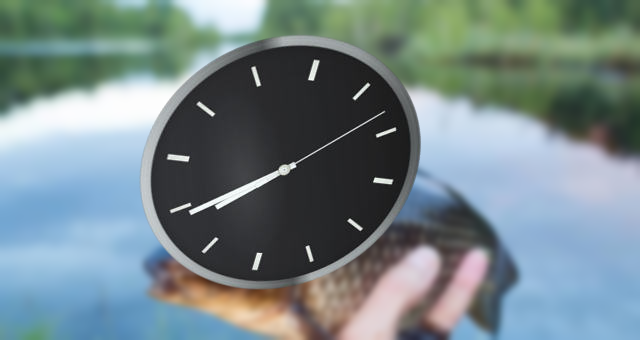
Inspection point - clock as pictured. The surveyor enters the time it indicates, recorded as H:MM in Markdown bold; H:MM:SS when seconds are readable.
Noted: **7:39:08**
